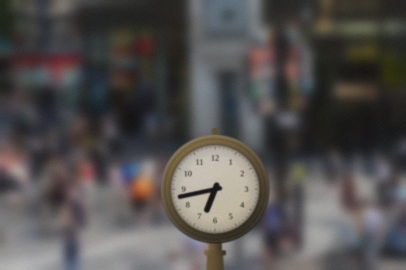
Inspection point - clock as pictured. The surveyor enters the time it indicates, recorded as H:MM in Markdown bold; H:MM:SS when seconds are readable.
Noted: **6:43**
